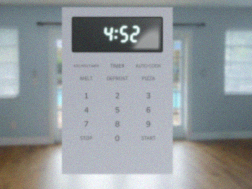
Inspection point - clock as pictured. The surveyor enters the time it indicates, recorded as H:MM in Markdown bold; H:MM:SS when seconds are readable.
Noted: **4:52**
